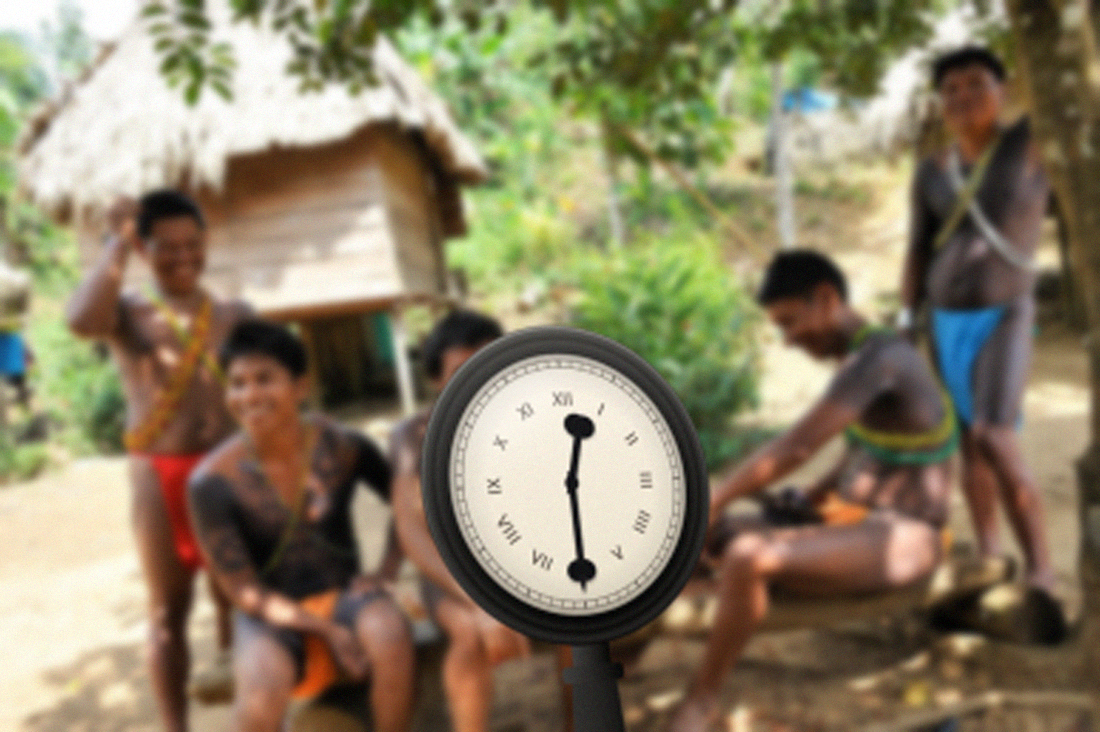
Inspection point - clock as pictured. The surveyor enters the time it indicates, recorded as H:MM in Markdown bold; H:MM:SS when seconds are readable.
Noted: **12:30**
